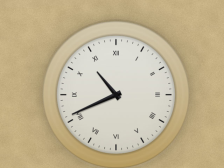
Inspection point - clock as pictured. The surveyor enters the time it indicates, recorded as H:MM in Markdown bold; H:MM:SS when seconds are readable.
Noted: **10:41**
